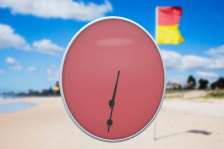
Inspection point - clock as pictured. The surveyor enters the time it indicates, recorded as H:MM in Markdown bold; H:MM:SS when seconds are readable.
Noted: **6:32**
